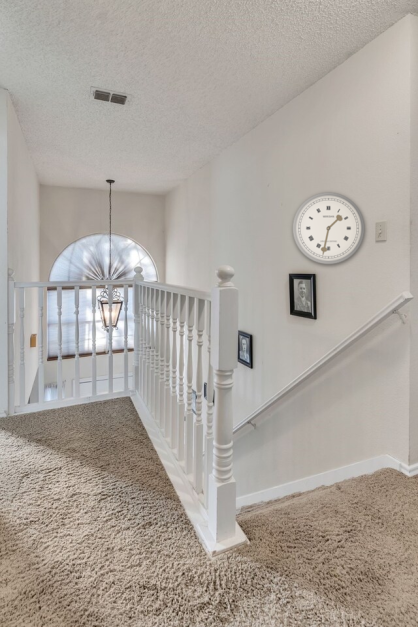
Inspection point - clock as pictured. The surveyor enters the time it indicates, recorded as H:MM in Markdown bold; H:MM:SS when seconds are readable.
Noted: **1:32**
